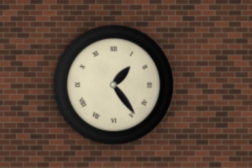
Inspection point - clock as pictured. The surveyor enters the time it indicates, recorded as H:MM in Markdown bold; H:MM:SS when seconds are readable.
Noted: **1:24**
